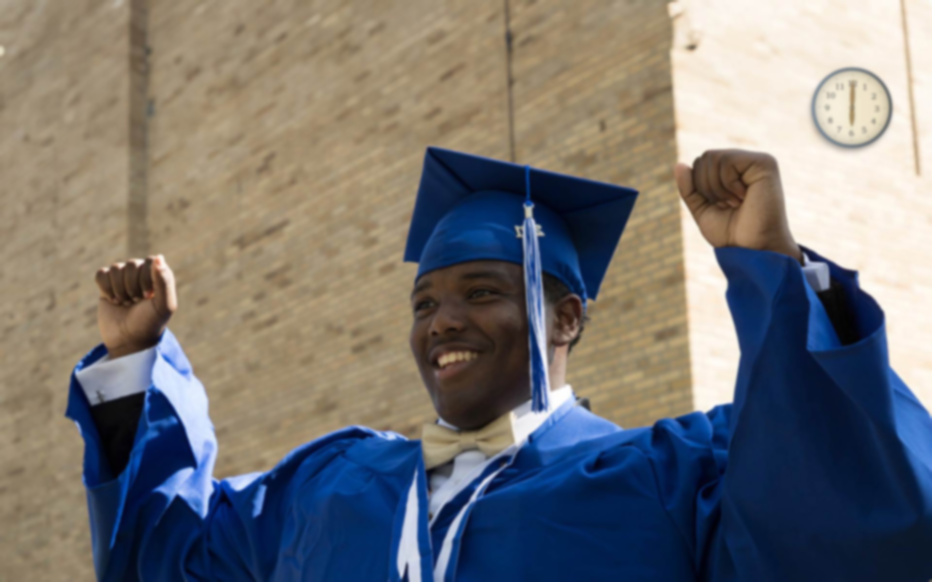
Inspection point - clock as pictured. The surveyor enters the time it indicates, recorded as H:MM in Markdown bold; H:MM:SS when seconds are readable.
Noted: **6:00**
